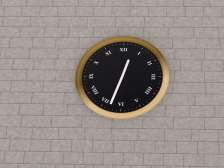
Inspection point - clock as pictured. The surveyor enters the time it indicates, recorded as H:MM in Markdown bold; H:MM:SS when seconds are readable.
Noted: **12:33**
